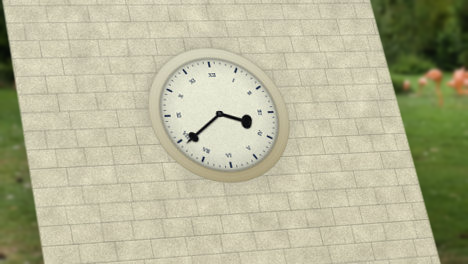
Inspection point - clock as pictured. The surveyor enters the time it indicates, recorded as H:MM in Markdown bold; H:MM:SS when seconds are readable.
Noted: **3:39**
